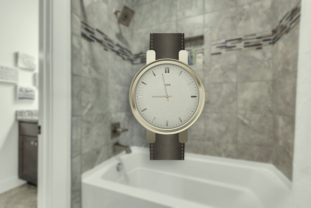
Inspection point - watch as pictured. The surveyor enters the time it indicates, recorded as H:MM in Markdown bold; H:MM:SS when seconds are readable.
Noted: **8:58**
